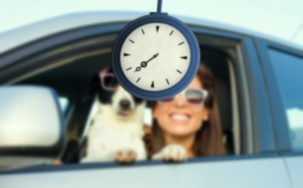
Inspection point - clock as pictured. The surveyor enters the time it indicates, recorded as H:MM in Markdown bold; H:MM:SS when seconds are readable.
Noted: **7:38**
